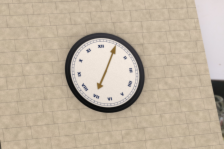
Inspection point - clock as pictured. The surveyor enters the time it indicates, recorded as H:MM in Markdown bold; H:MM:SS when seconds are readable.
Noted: **7:05**
